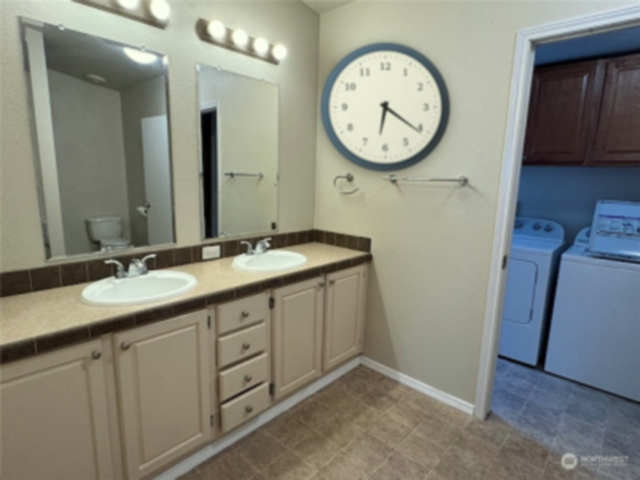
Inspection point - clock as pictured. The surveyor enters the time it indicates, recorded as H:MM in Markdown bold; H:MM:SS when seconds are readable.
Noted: **6:21**
